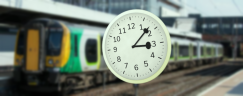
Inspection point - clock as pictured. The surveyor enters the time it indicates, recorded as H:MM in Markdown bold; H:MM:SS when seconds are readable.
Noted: **3:08**
